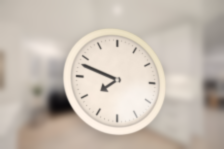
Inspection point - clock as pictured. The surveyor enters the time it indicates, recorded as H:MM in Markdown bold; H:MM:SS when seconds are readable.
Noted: **7:48**
